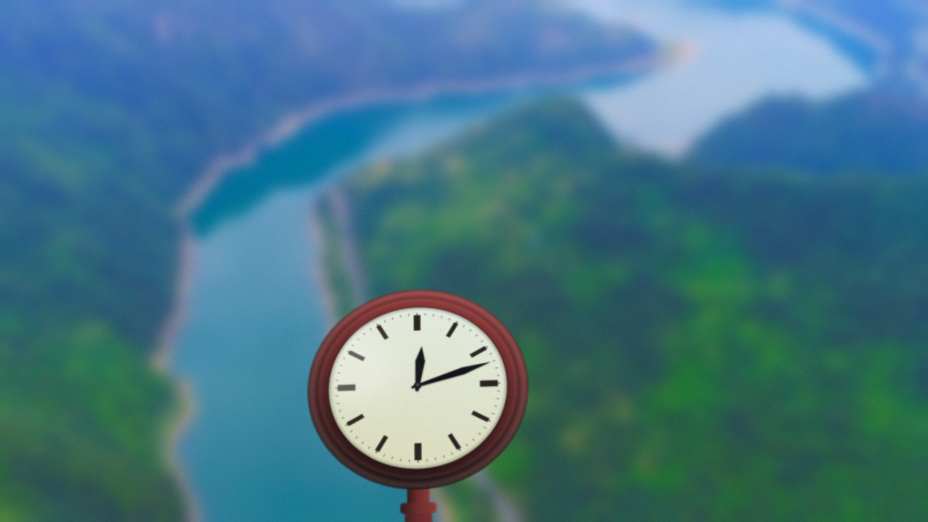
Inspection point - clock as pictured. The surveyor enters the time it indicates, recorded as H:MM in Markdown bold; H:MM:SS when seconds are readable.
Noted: **12:12**
